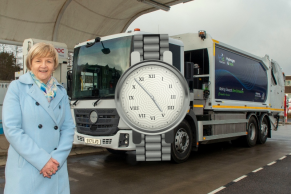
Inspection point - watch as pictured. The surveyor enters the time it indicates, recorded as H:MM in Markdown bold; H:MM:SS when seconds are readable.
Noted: **4:53**
